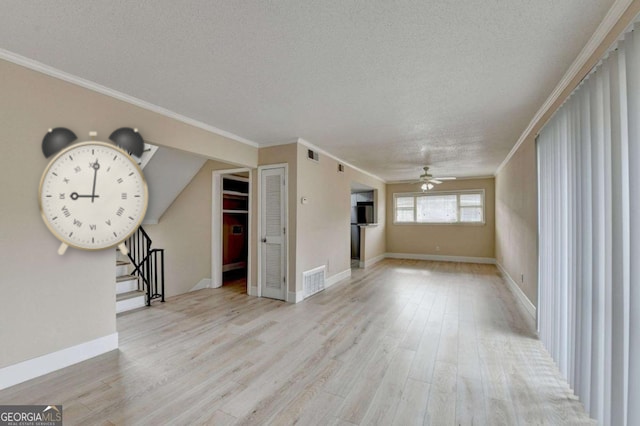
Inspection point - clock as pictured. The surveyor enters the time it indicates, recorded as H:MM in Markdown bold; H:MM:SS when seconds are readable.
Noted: **9:01**
